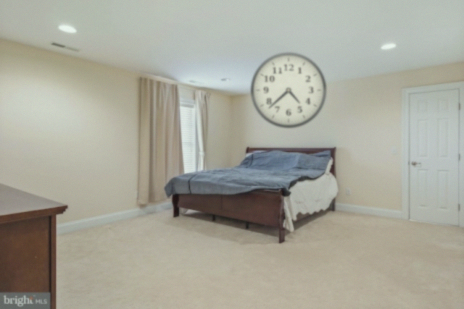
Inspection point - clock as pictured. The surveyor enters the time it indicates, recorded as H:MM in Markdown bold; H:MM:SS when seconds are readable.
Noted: **4:38**
